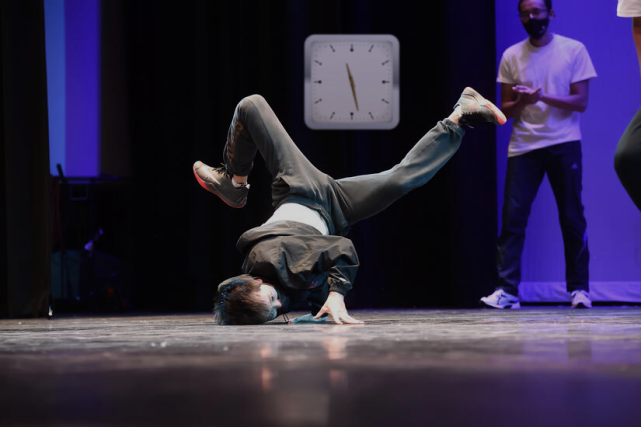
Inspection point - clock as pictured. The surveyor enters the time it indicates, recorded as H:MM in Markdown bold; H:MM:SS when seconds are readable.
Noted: **11:28**
